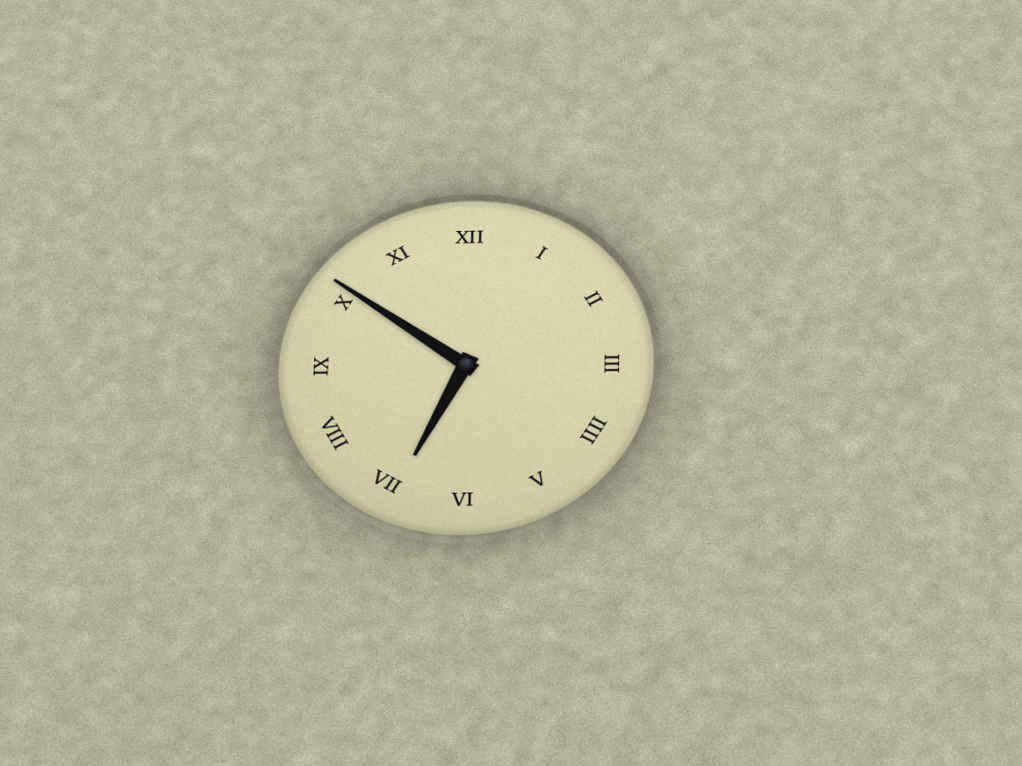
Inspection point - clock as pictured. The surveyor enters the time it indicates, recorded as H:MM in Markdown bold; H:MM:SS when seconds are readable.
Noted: **6:51**
